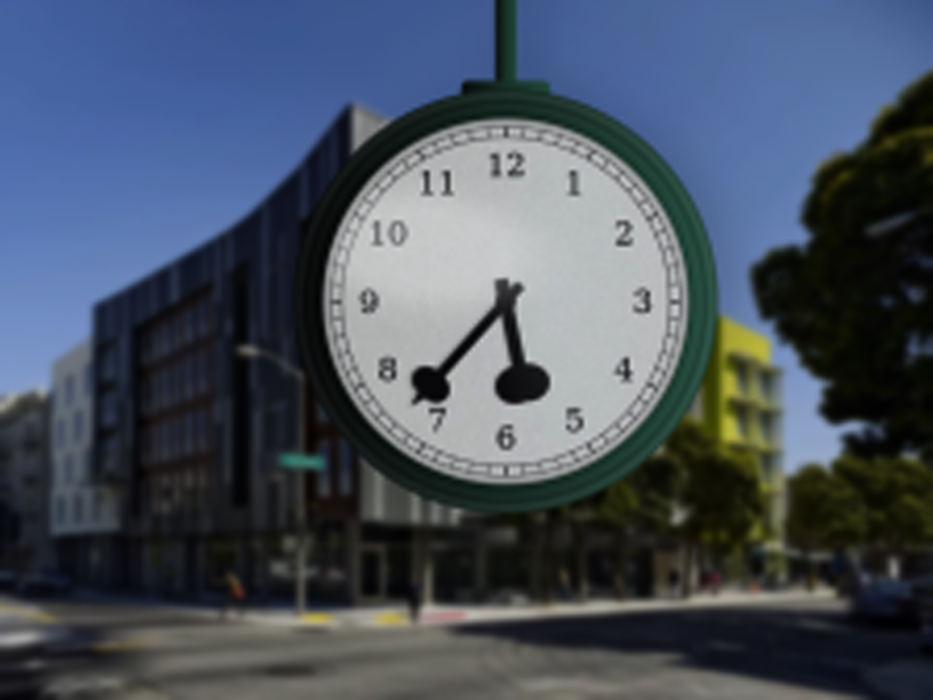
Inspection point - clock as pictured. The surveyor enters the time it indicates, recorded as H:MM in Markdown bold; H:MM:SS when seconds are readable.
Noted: **5:37**
